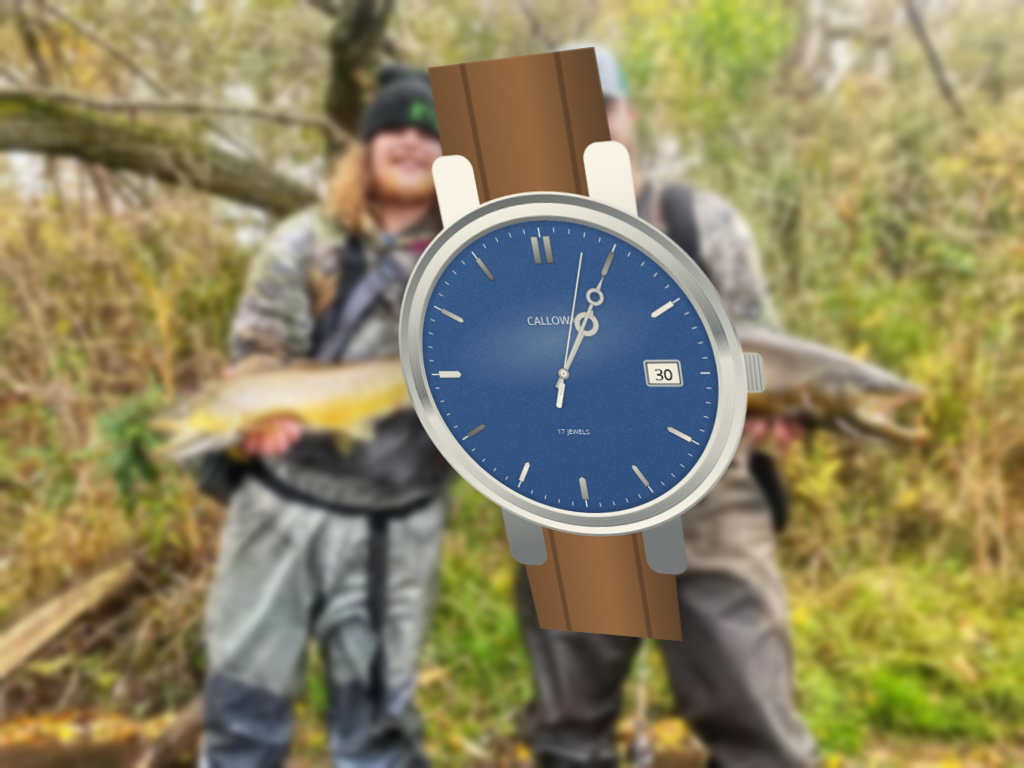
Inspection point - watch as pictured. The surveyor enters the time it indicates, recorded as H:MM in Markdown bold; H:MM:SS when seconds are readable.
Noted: **1:05:03**
